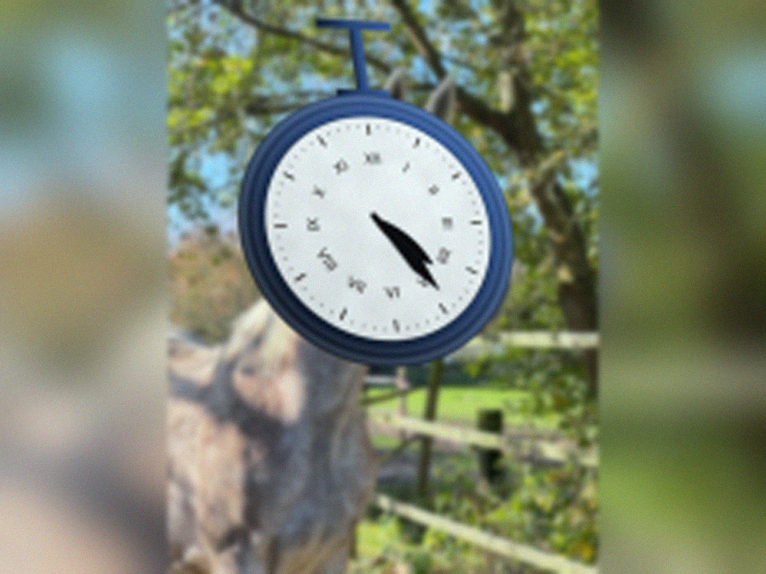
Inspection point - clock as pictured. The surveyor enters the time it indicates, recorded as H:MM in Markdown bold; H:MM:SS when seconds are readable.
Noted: **4:24**
